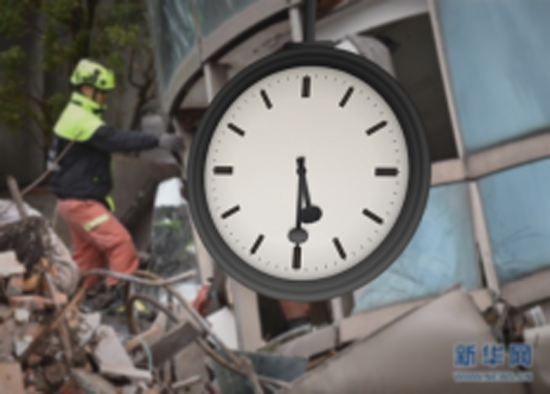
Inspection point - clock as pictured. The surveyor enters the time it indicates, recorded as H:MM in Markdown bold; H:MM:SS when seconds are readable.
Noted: **5:30**
